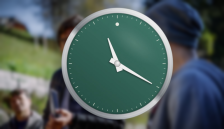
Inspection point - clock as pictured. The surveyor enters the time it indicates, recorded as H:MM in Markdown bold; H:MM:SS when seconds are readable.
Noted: **11:20**
